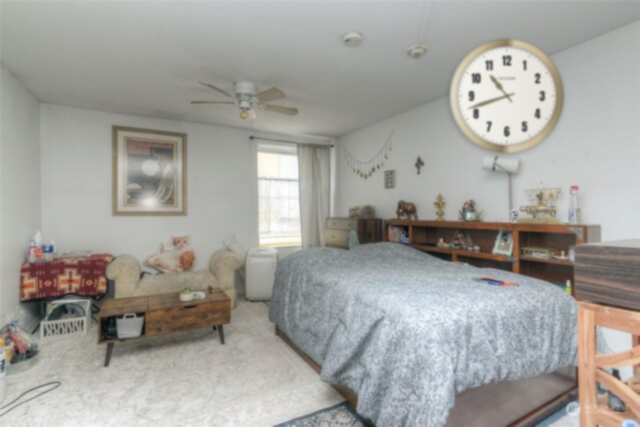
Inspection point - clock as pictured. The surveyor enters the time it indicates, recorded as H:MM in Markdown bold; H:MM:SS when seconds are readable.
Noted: **10:42**
